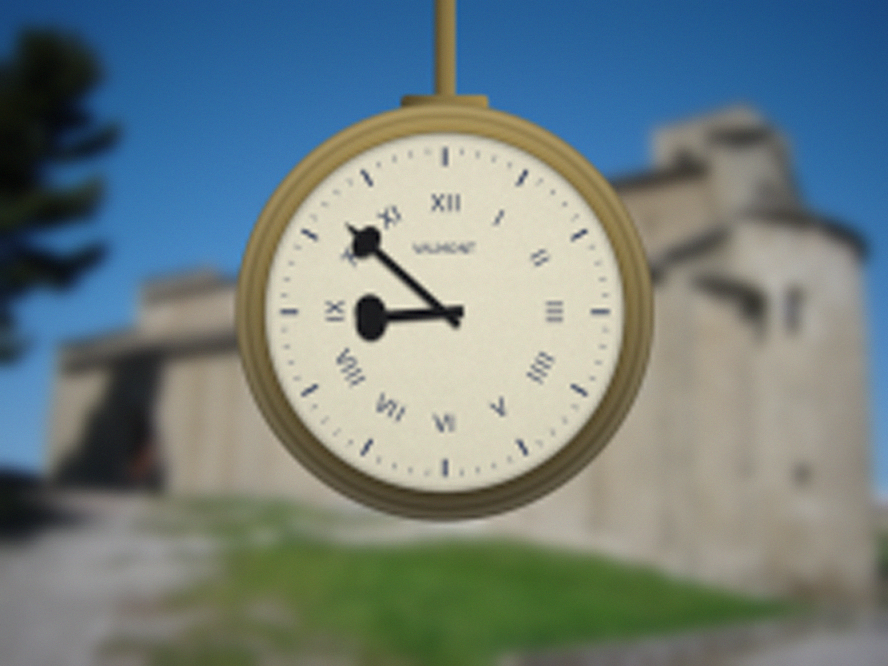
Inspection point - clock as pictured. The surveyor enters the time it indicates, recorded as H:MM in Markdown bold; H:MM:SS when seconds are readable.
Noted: **8:52**
